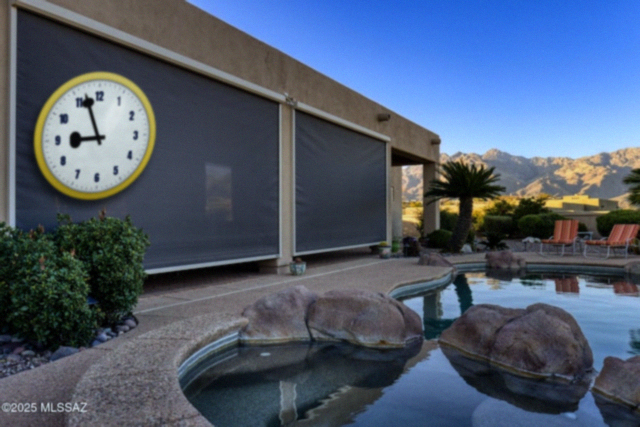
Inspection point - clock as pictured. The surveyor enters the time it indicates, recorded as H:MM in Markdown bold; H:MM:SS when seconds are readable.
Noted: **8:57**
